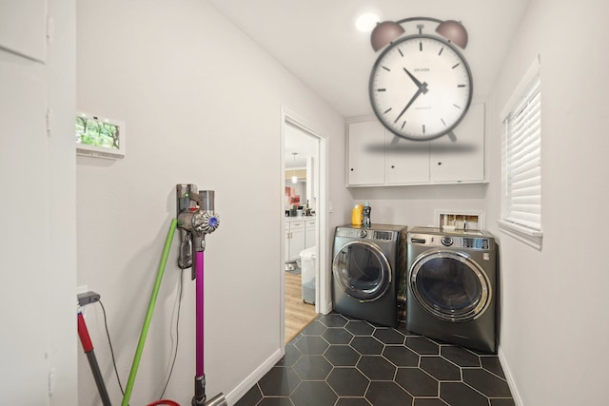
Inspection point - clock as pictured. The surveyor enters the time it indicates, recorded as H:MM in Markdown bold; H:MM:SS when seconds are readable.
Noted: **10:37**
